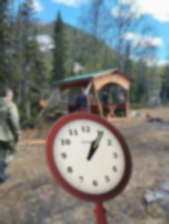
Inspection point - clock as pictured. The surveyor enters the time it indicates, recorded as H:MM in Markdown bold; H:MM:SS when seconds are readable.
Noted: **1:06**
